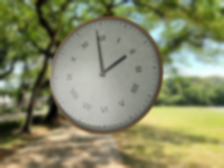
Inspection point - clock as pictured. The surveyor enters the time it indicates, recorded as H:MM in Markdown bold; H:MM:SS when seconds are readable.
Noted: **1:59**
